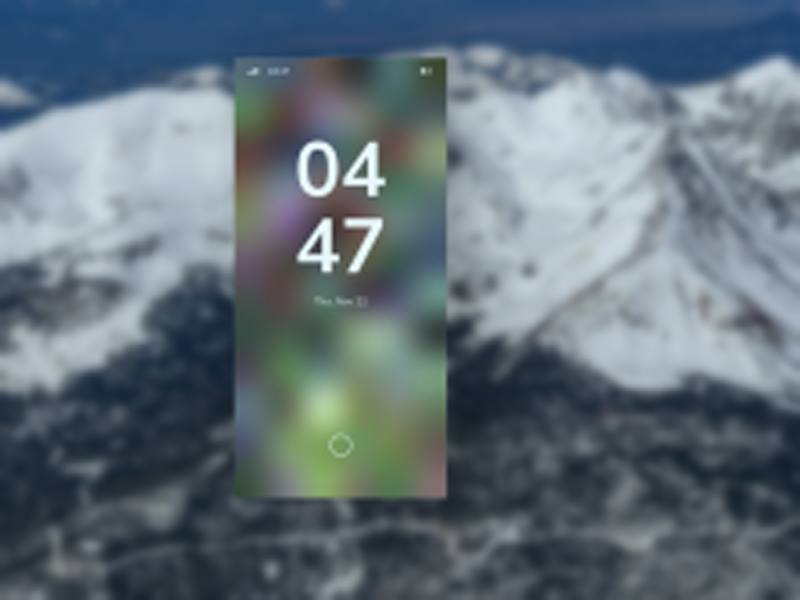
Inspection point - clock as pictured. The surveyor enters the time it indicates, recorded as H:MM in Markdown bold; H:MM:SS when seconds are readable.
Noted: **4:47**
